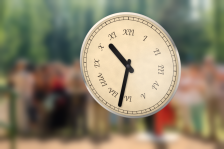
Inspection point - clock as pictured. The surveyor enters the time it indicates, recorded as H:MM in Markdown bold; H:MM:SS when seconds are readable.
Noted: **10:32**
